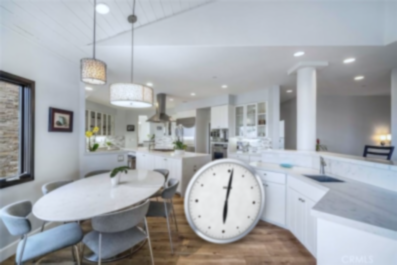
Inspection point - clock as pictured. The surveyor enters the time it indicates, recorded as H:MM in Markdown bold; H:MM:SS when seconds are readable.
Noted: **6:01**
